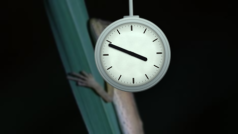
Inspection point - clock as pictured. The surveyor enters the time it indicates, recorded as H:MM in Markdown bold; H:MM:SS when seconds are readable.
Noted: **3:49**
